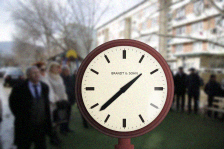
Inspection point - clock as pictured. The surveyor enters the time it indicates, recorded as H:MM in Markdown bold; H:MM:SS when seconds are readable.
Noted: **1:38**
